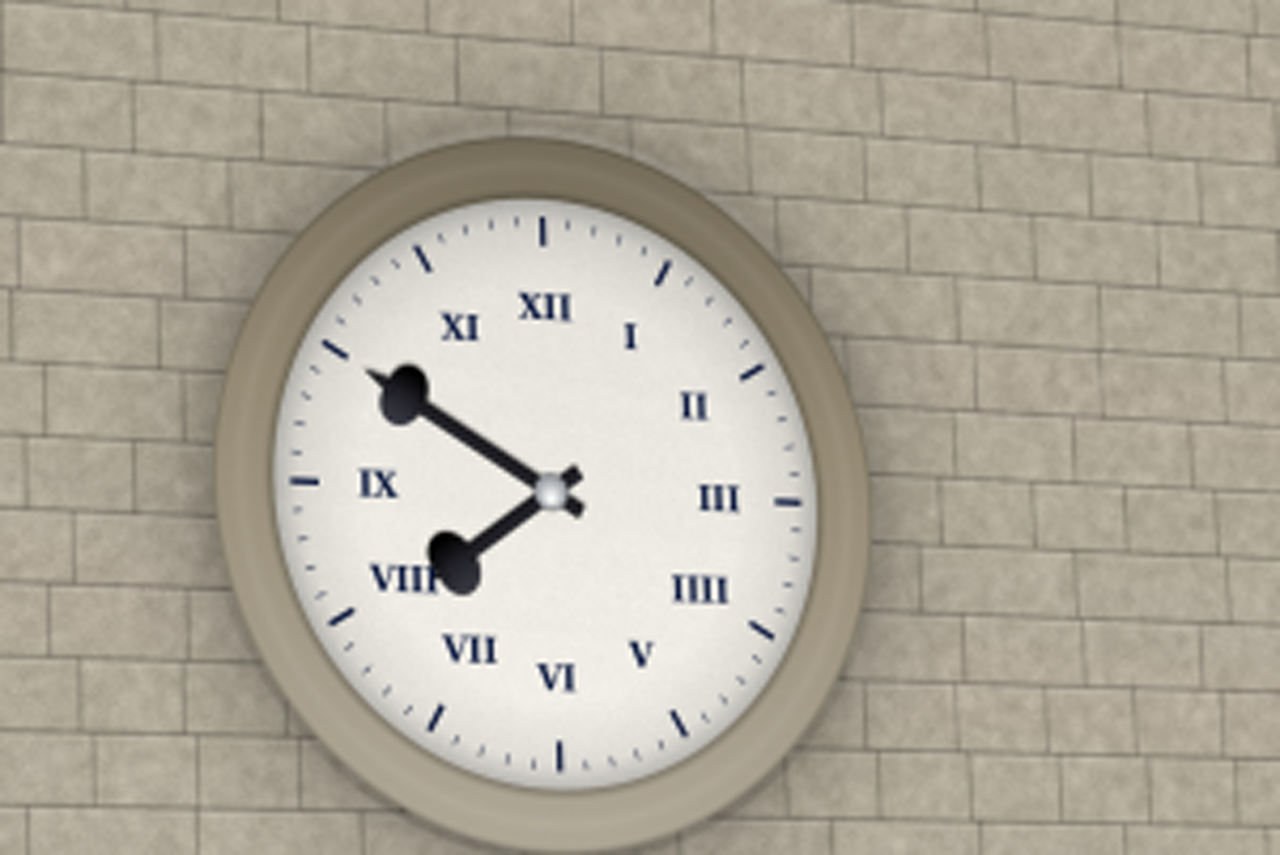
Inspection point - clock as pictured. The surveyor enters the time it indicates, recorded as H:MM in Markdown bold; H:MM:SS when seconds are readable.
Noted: **7:50**
